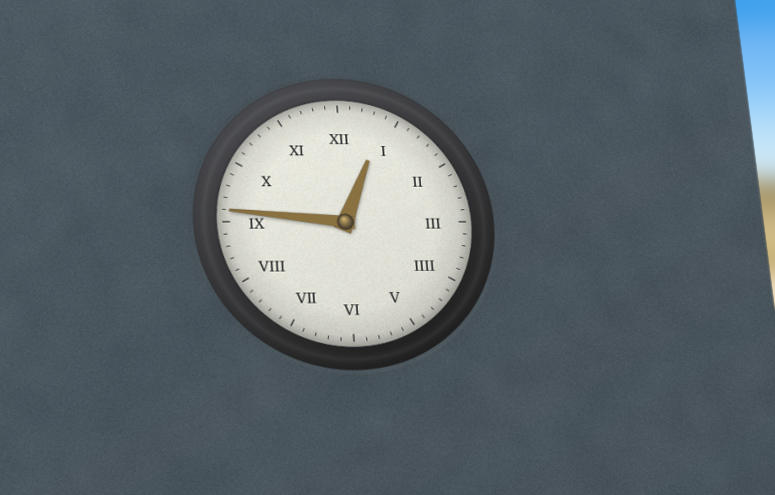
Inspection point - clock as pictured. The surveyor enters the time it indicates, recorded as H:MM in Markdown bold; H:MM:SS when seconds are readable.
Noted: **12:46**
